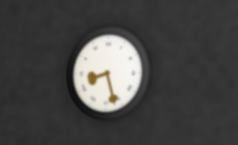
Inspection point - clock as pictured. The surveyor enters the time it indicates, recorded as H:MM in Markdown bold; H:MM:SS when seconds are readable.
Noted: **8:27**
